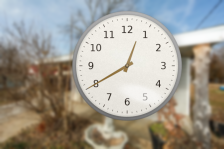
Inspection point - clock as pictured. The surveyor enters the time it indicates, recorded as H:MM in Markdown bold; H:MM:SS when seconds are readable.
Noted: **12:40**
